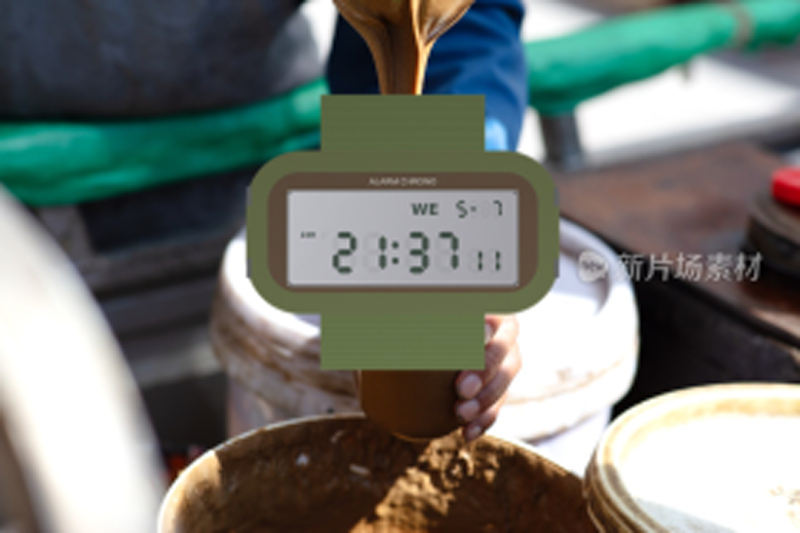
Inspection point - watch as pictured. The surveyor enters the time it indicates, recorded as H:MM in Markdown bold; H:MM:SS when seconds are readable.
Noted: **21:37:11**
